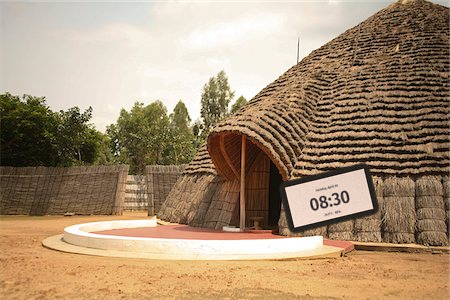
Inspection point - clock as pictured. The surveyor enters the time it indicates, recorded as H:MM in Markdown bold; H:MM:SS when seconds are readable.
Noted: **8:30**
